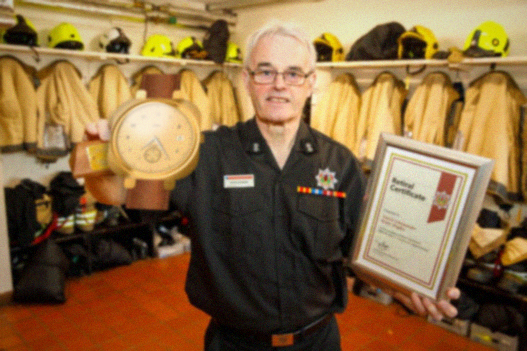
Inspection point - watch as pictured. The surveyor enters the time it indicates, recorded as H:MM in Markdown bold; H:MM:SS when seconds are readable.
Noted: **7:24**
